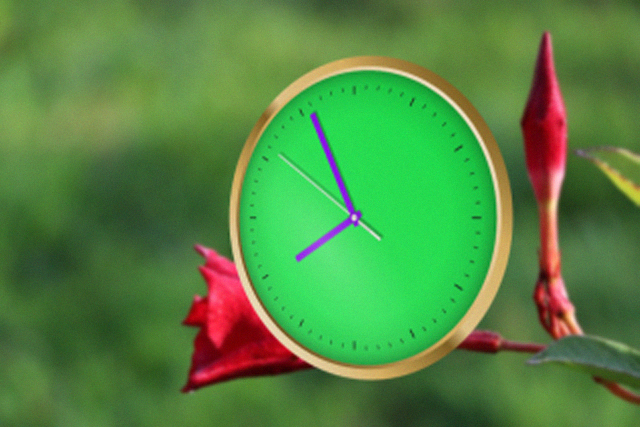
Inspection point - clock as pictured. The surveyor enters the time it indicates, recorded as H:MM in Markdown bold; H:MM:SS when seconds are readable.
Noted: **7:55:51**
